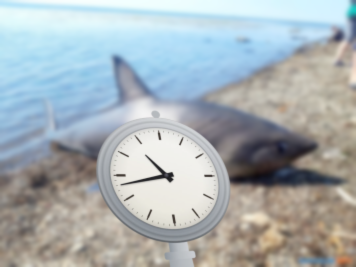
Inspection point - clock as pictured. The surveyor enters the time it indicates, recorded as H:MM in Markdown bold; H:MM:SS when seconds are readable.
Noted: **10:43**
